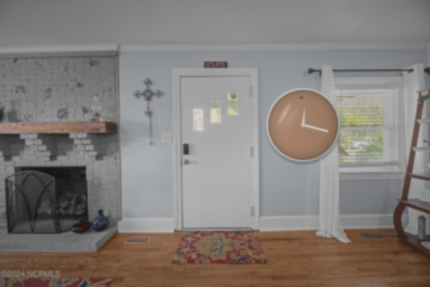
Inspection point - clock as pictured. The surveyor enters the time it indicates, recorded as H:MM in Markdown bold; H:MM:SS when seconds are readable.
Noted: **12:18**
